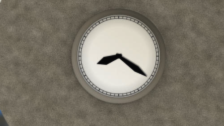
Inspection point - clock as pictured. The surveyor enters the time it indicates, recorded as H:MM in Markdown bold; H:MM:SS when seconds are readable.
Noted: **8:21**
